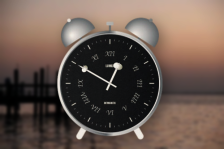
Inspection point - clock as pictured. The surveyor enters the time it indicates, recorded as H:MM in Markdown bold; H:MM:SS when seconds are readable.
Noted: **12:50**
